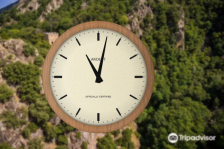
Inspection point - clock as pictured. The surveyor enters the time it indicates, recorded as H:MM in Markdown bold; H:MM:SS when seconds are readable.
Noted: **11:02**
